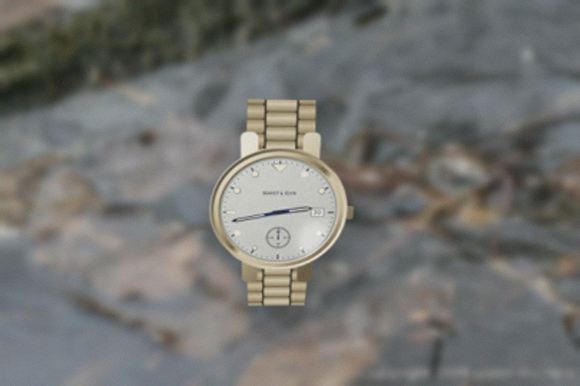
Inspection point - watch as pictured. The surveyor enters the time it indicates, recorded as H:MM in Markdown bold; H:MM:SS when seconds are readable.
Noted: **2:43**
